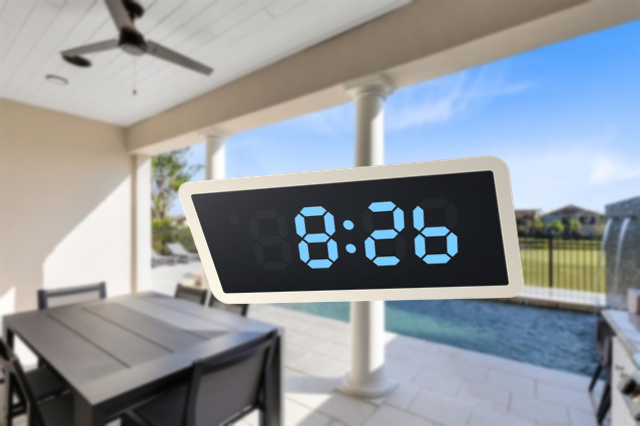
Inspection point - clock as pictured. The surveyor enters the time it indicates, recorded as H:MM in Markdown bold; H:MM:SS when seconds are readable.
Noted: **8:26**
